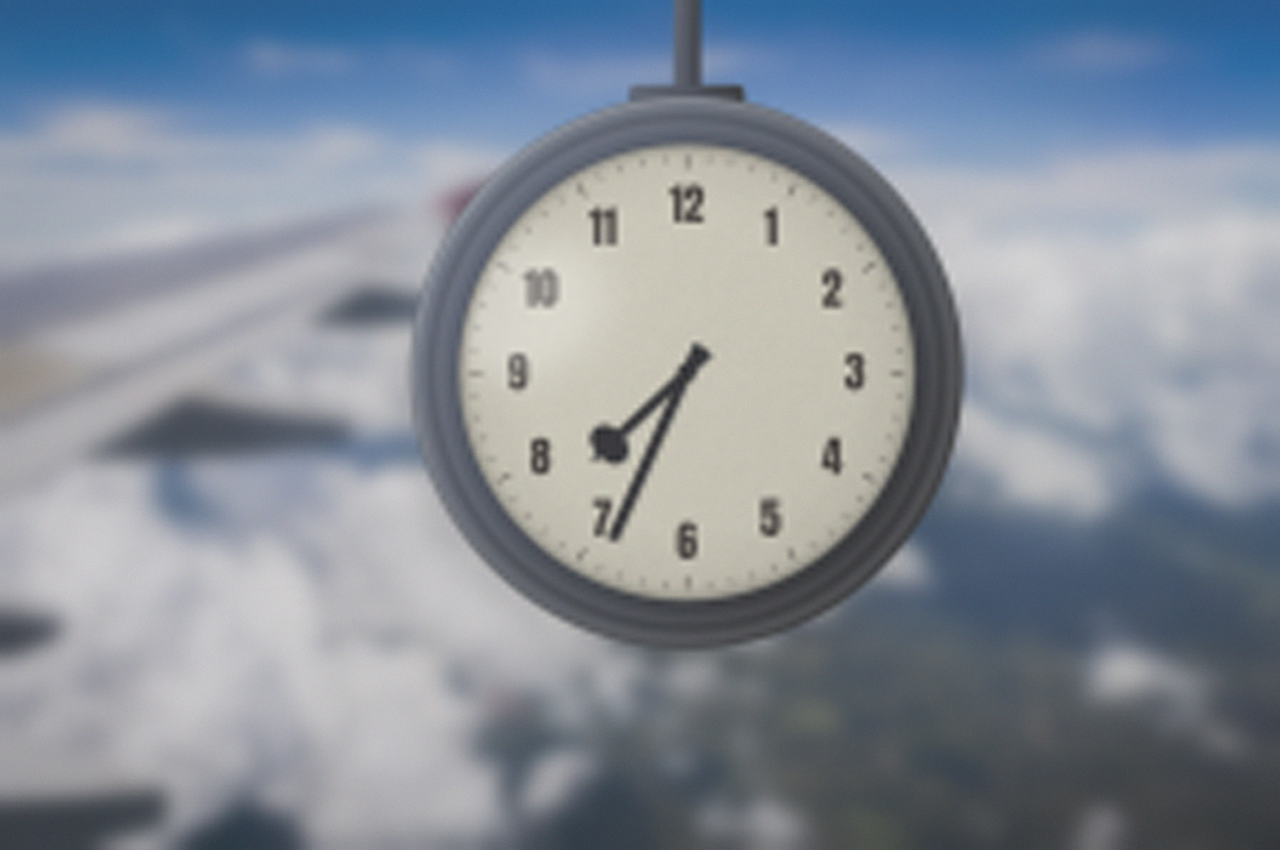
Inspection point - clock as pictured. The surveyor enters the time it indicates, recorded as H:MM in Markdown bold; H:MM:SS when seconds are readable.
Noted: **7:34**
